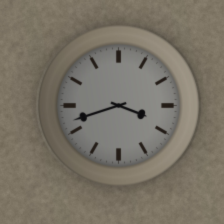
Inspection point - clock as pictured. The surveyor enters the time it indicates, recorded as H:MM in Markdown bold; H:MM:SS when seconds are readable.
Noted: **3:42**
